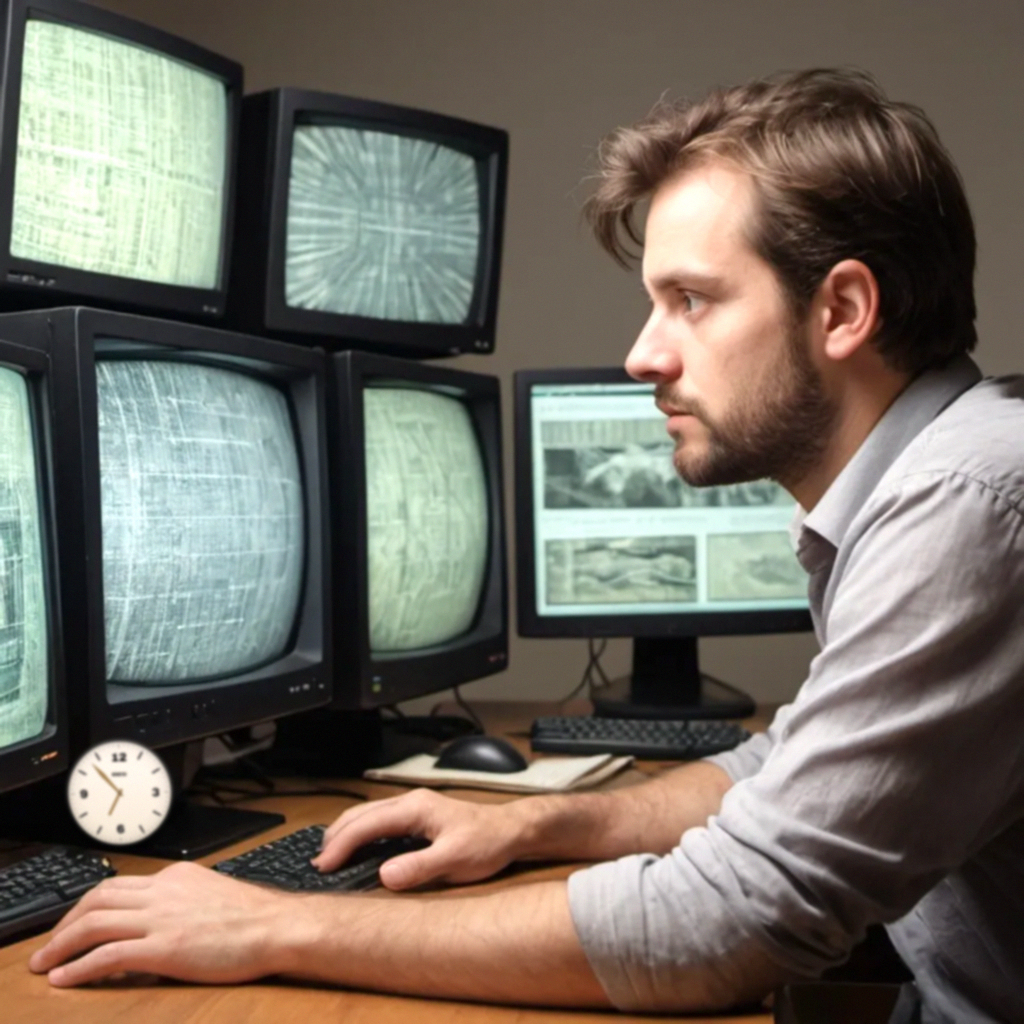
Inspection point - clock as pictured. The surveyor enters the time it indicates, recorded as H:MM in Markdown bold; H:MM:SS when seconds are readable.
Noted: **6:53**
